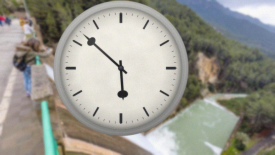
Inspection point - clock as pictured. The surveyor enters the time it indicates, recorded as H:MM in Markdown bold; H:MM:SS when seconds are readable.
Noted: **5:52**
